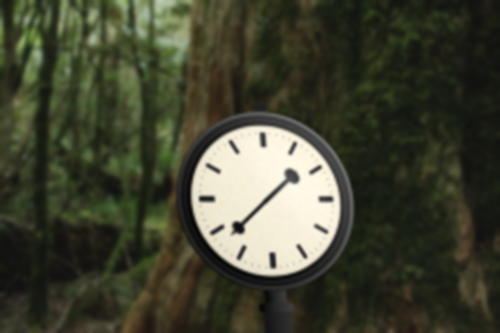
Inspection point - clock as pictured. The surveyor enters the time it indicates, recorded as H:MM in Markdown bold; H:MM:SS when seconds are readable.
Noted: **1:38**
